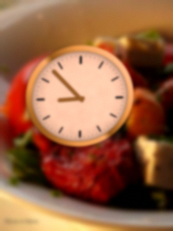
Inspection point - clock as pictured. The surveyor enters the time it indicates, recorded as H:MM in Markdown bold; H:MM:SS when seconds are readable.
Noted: **8:53**
